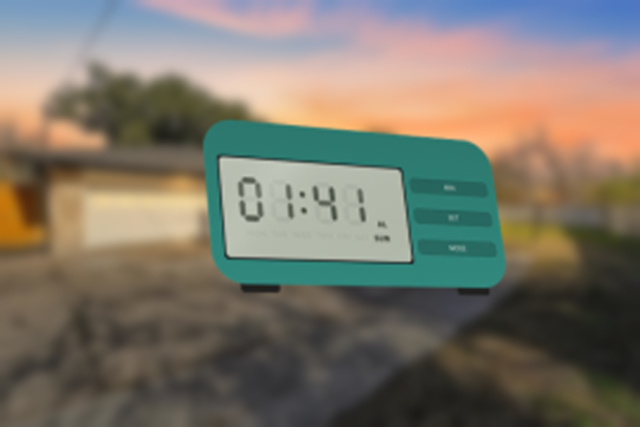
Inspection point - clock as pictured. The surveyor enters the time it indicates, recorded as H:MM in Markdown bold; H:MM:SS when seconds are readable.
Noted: **1:41**
